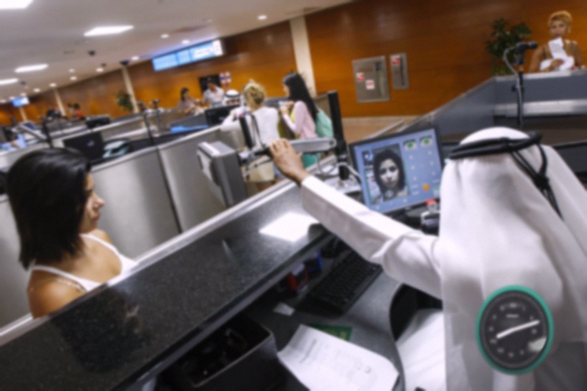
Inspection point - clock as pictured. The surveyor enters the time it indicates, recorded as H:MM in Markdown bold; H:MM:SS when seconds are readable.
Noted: **8:12**
